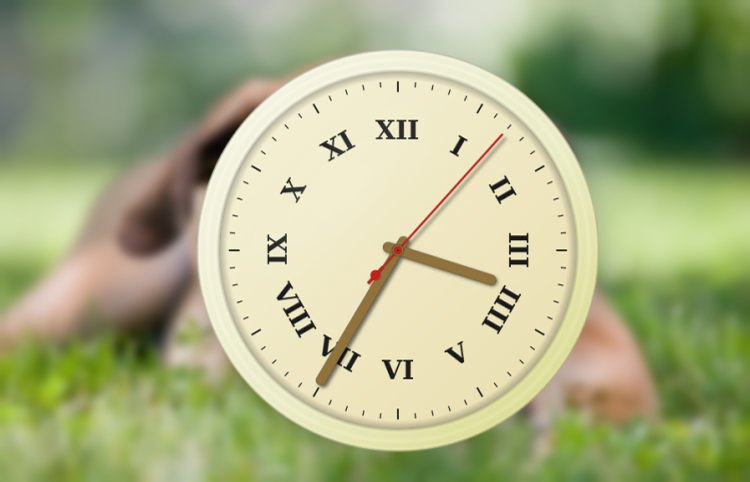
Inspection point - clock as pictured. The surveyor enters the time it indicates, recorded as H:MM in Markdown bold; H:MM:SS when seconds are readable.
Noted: **3:35:07**
